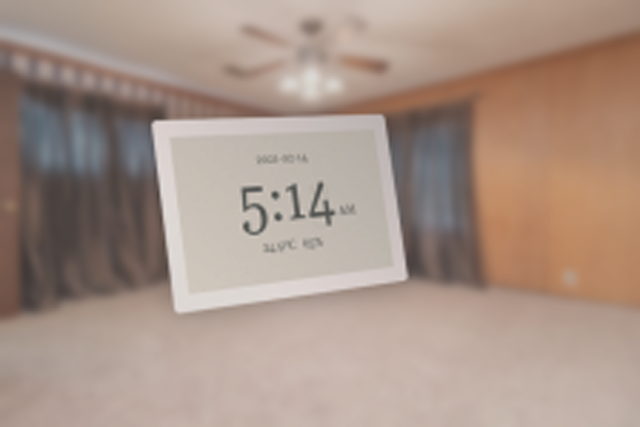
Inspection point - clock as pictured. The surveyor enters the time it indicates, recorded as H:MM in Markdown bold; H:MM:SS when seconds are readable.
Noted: **5:14**
